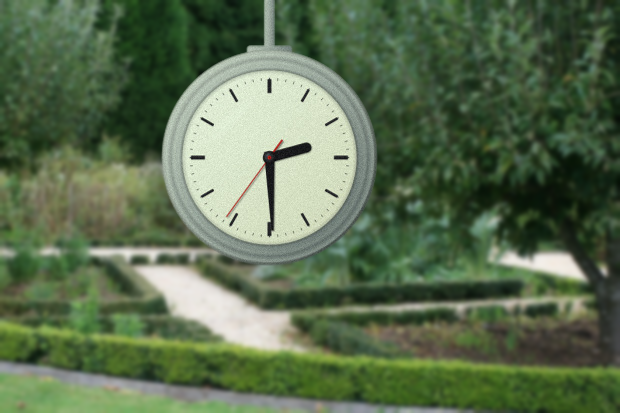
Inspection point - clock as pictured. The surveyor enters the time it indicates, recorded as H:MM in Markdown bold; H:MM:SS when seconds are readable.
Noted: **2:29:36**
